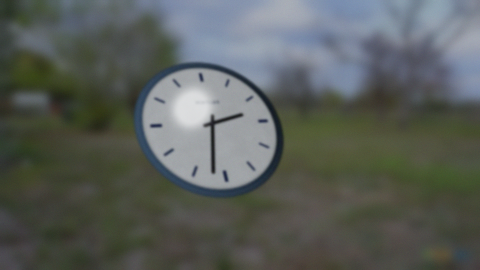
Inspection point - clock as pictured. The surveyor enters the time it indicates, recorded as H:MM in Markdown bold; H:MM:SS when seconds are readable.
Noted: **2:32**
